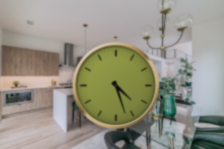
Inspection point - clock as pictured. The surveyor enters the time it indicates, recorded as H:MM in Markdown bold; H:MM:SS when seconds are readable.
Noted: **4:27**
